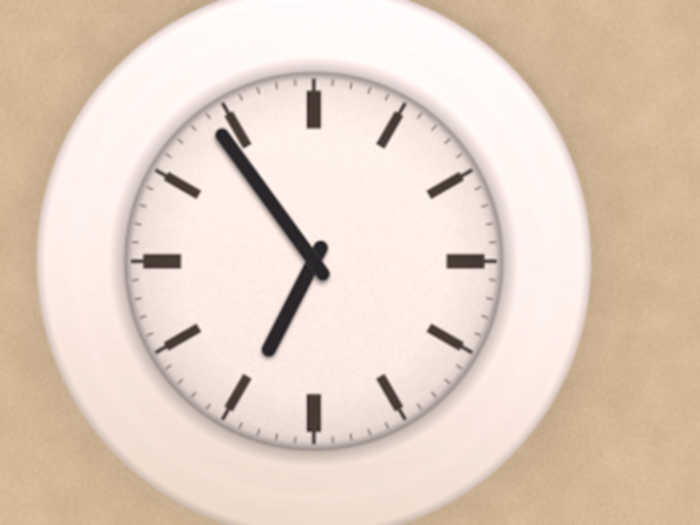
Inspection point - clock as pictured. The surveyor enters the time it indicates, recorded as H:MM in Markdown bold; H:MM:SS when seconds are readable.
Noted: **6:54**
